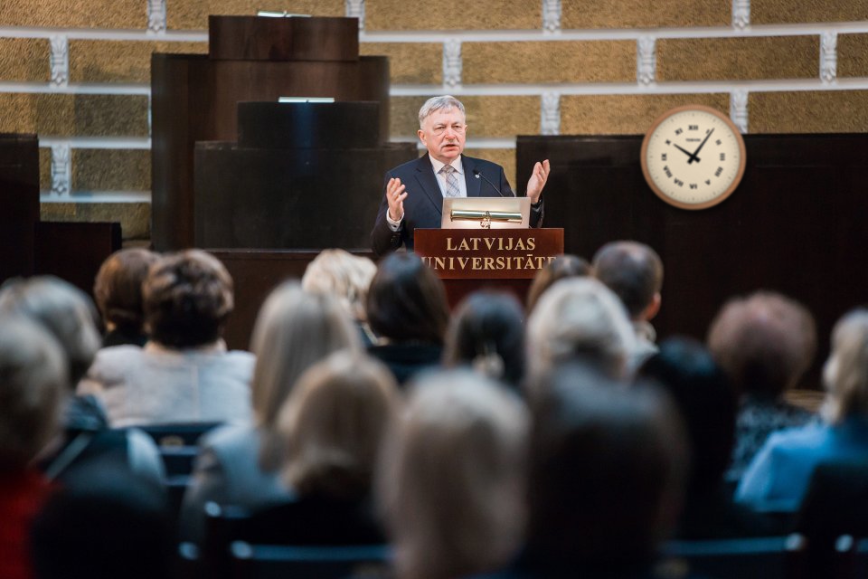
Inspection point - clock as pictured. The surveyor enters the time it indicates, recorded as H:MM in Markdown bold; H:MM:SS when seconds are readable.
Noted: **10:06**
